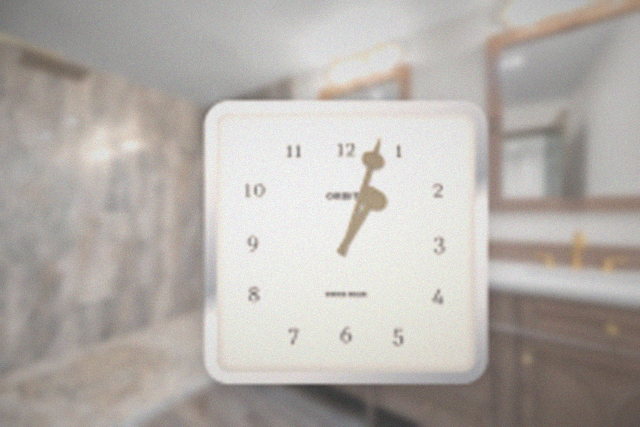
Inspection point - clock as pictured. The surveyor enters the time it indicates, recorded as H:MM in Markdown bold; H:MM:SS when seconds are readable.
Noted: **1:03**
